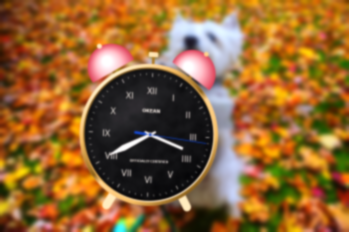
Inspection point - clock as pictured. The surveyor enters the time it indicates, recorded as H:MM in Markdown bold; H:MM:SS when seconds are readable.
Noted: **3:40:16**
